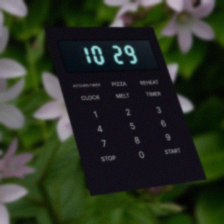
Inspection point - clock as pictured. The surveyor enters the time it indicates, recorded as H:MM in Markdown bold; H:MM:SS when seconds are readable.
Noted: **10:29**
